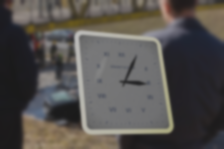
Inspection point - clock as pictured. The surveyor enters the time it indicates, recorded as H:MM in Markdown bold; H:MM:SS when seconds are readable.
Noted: **3:05**
